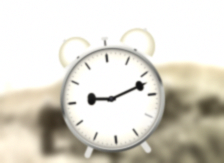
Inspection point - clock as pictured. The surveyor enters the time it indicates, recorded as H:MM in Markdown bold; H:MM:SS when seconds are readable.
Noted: **9:12**
